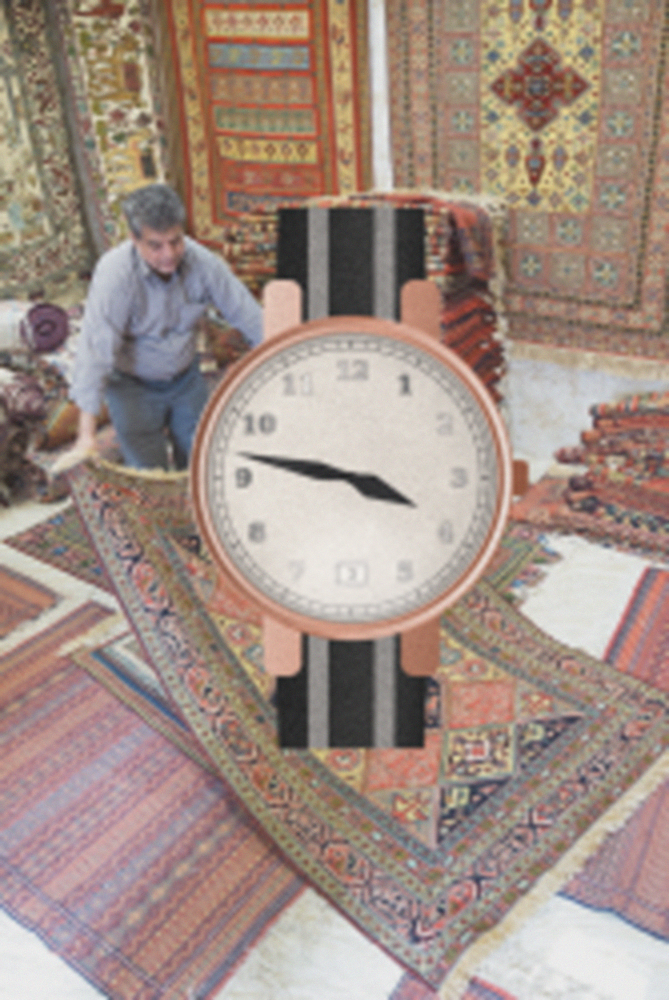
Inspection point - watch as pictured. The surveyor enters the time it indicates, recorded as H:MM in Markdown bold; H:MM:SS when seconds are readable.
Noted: **3:47**
